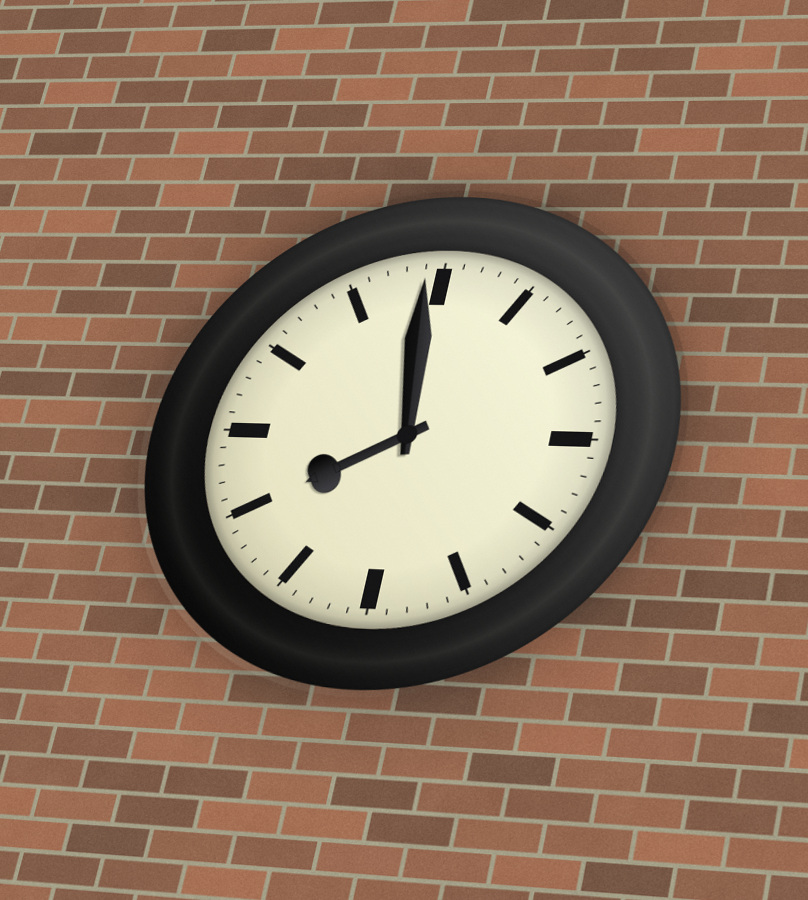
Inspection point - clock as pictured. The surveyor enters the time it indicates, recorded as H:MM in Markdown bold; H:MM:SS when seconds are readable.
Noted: **7:59**
